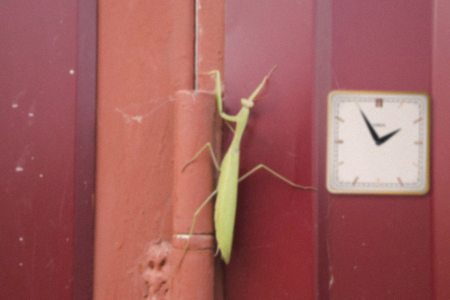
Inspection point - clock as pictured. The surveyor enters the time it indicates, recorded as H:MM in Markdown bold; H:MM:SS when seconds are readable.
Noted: **1:55**
